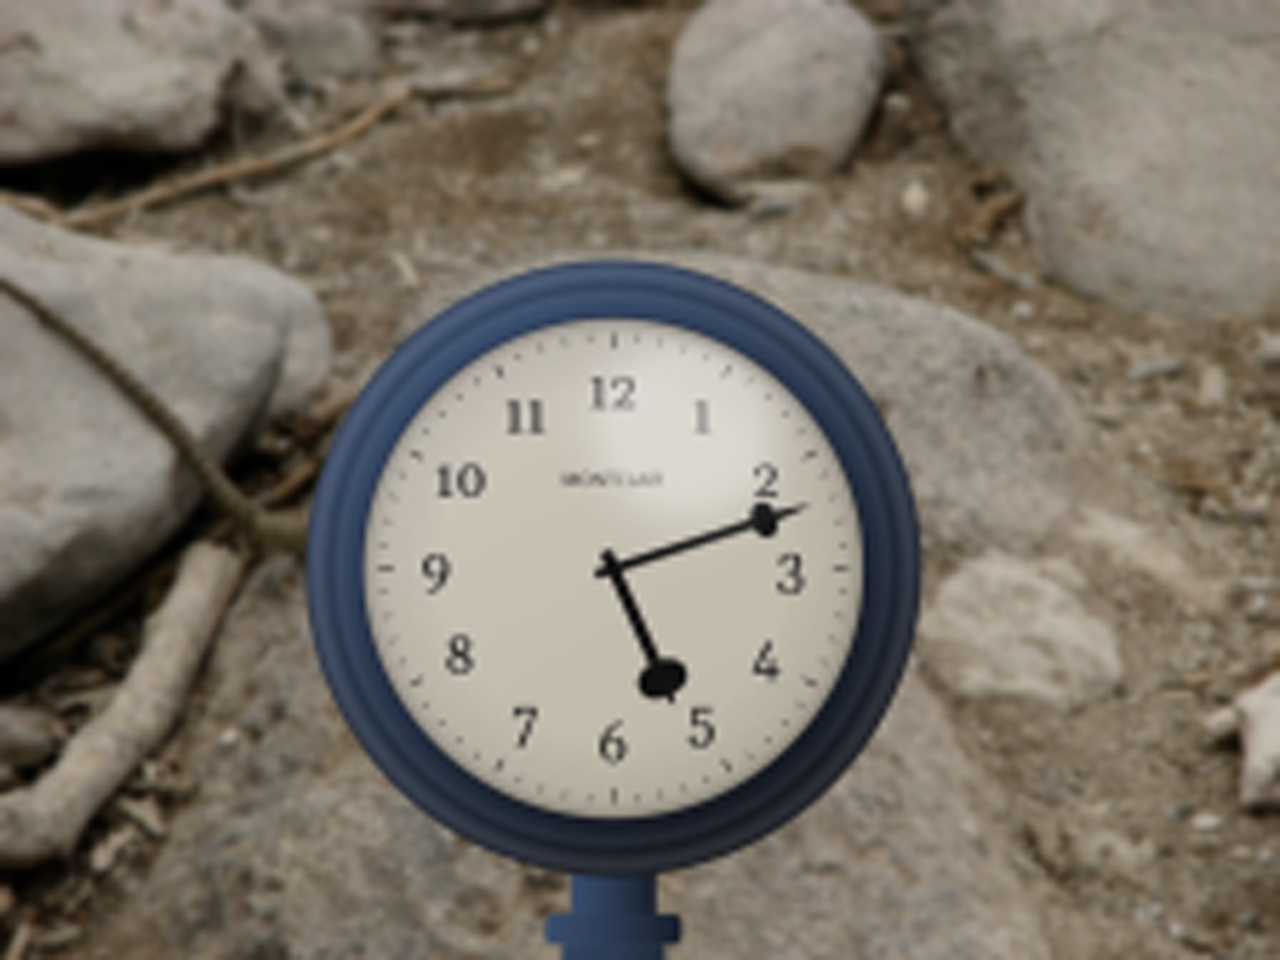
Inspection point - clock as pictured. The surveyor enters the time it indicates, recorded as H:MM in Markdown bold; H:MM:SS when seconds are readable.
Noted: **5:12**
